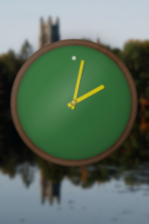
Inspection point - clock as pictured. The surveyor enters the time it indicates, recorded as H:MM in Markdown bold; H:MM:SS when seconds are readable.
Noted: **2:02**
